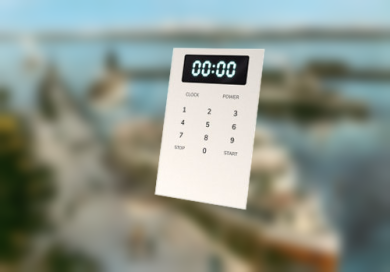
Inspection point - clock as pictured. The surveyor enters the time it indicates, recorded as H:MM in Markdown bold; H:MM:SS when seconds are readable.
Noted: **0:00**
